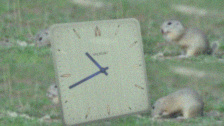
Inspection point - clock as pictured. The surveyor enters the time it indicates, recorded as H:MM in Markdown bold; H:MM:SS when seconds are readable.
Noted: **10:42**
